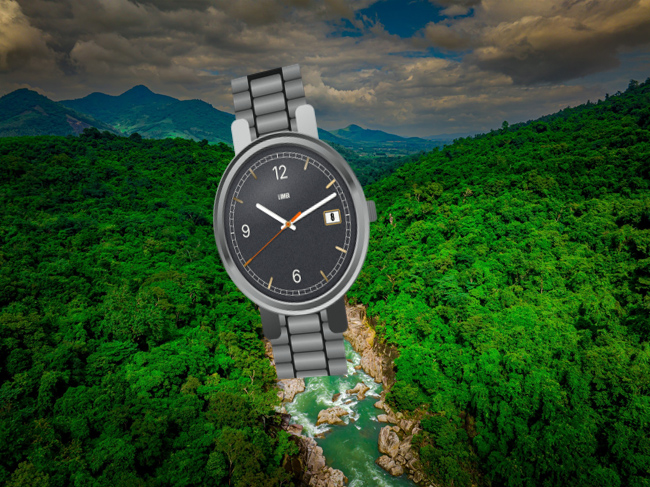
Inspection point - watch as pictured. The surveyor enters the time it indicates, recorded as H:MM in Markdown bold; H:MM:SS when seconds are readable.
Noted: **10:11:40**
